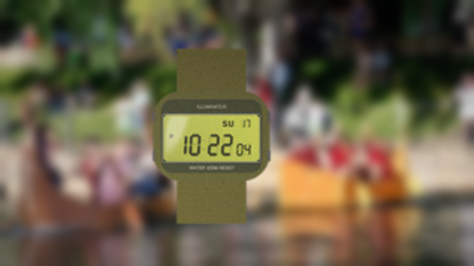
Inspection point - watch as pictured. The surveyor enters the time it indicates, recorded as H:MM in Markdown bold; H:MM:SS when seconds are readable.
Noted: **10:22:04**
